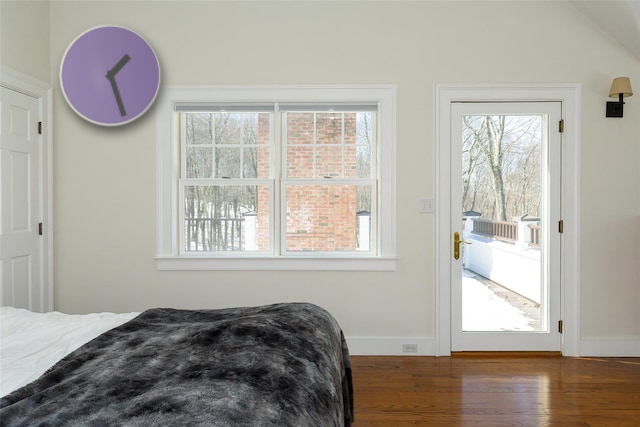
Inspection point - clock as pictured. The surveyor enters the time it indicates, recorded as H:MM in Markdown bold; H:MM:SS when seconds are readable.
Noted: **1:27**
